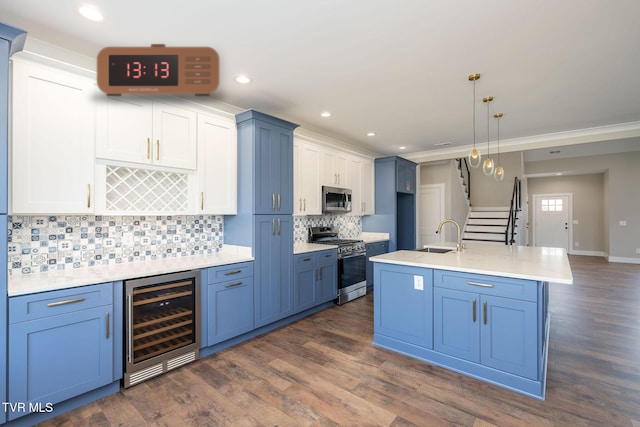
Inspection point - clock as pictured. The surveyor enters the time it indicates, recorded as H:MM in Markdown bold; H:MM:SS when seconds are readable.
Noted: **13:13**
